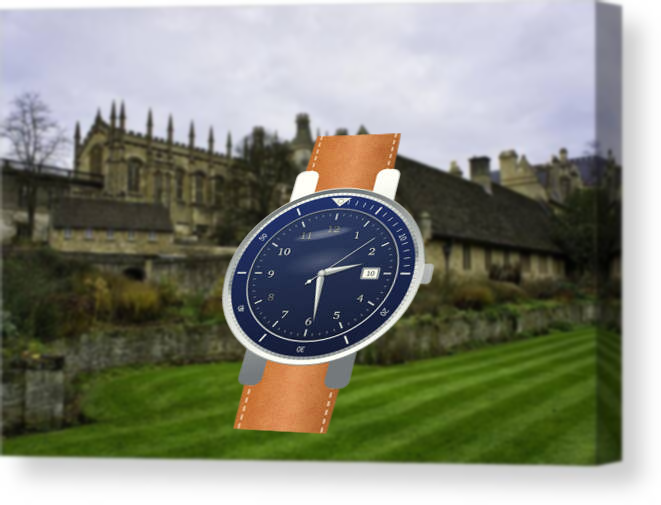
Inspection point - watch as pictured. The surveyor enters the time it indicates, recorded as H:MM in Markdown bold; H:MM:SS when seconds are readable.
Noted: **2:29:08**
